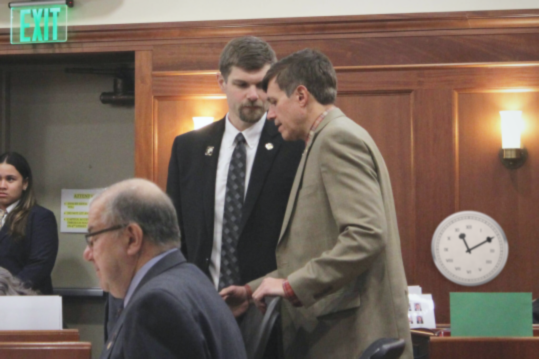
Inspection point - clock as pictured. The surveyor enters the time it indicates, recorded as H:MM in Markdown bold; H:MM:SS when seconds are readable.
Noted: **11:10**
